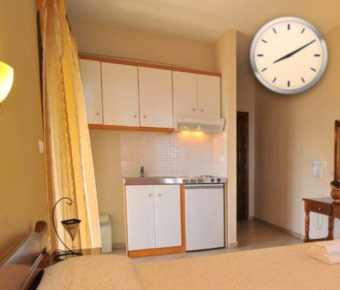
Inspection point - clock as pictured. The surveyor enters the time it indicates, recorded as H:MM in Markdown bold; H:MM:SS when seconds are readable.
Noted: **8:10**
